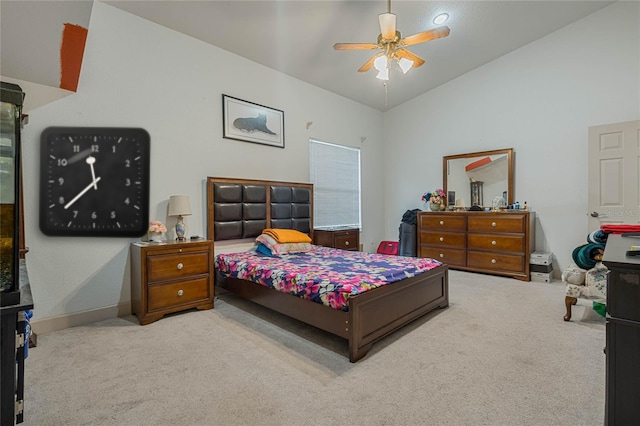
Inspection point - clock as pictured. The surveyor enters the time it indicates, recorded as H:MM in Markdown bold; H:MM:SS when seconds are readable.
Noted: **11:38**
